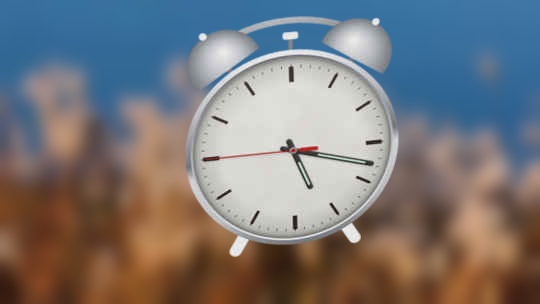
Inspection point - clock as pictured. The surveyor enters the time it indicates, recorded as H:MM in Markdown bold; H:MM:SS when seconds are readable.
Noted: **5:17:45**
